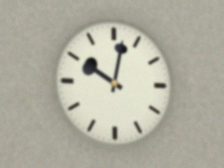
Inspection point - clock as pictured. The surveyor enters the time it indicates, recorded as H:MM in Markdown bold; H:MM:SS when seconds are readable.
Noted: **10:02**
